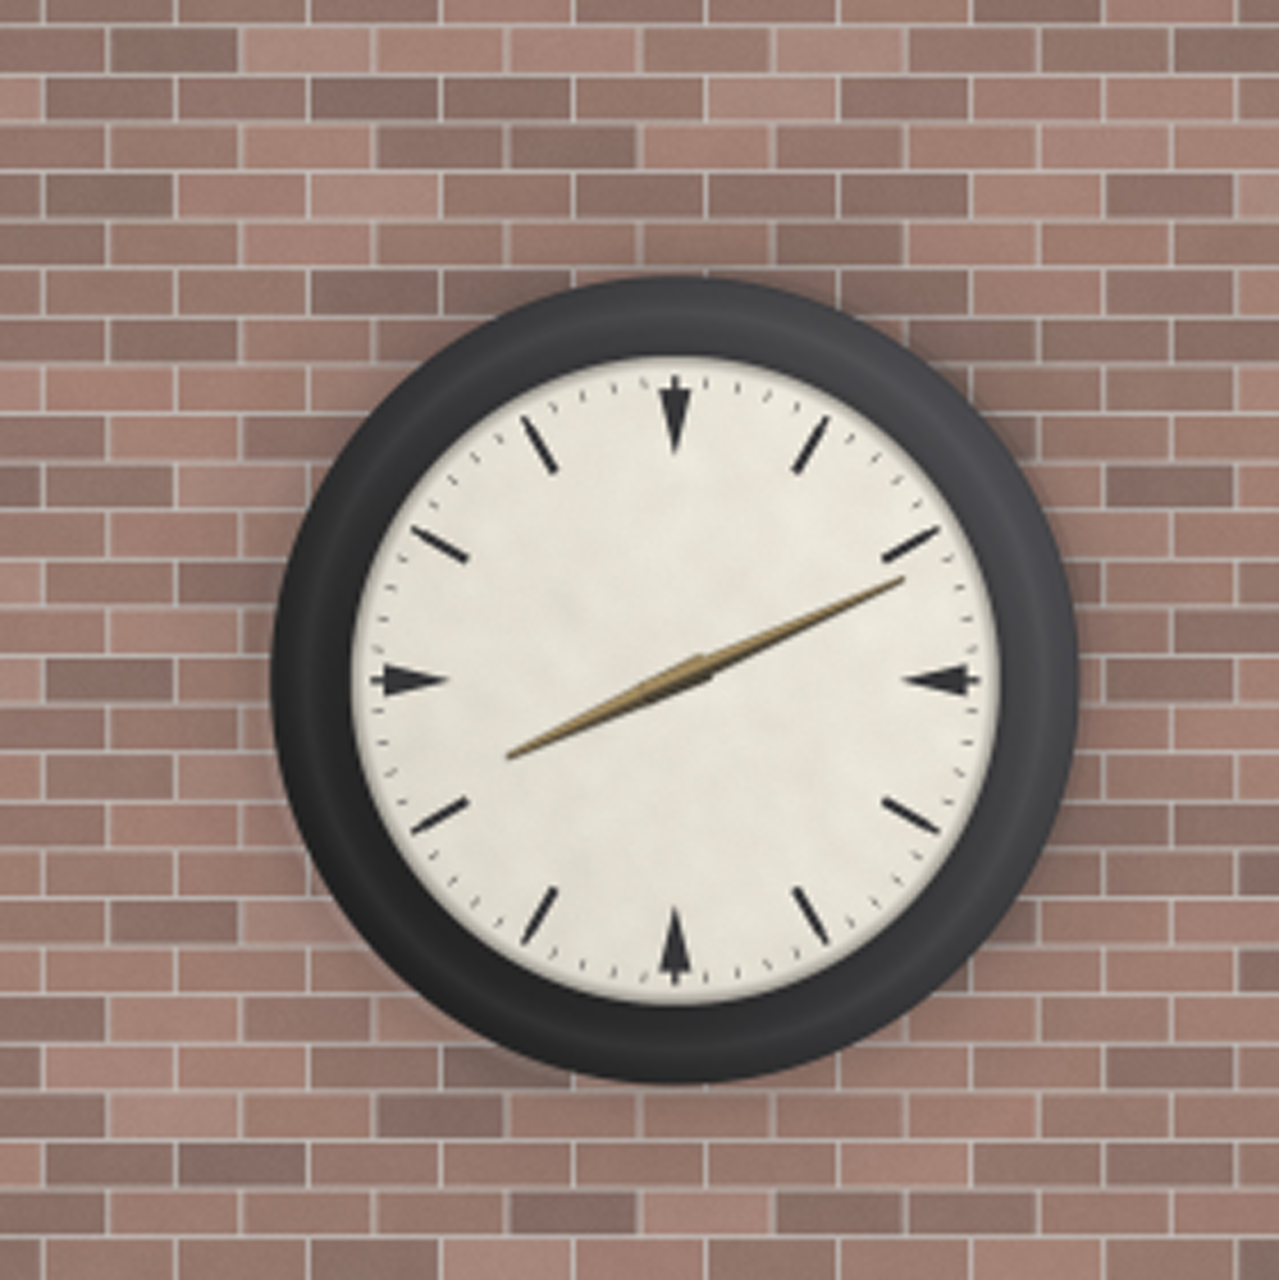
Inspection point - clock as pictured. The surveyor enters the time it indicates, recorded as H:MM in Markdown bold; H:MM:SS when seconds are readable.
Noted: **8:11**
